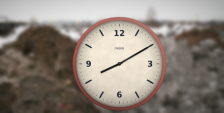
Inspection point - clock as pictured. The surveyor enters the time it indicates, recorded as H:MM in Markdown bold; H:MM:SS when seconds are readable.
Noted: **8:10**
